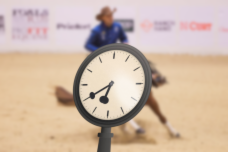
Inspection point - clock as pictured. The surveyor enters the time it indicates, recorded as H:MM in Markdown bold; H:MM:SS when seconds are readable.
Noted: **6:40**
